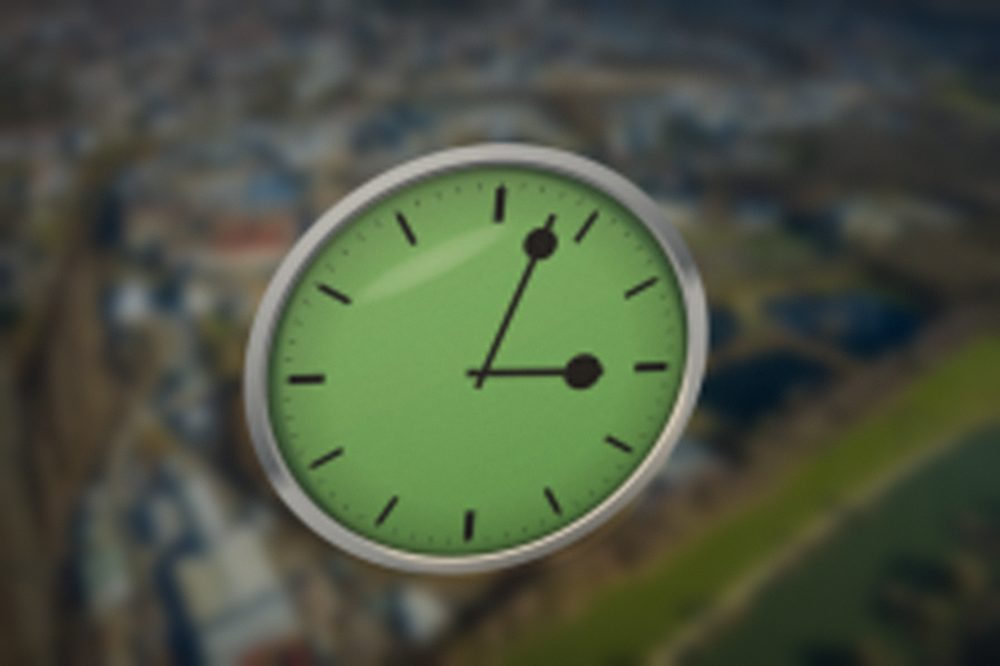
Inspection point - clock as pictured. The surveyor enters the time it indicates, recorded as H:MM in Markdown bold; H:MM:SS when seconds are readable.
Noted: **3:03**
